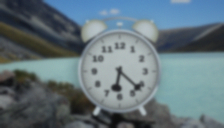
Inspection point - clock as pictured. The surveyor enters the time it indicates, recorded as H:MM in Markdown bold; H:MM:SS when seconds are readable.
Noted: **6:22**
